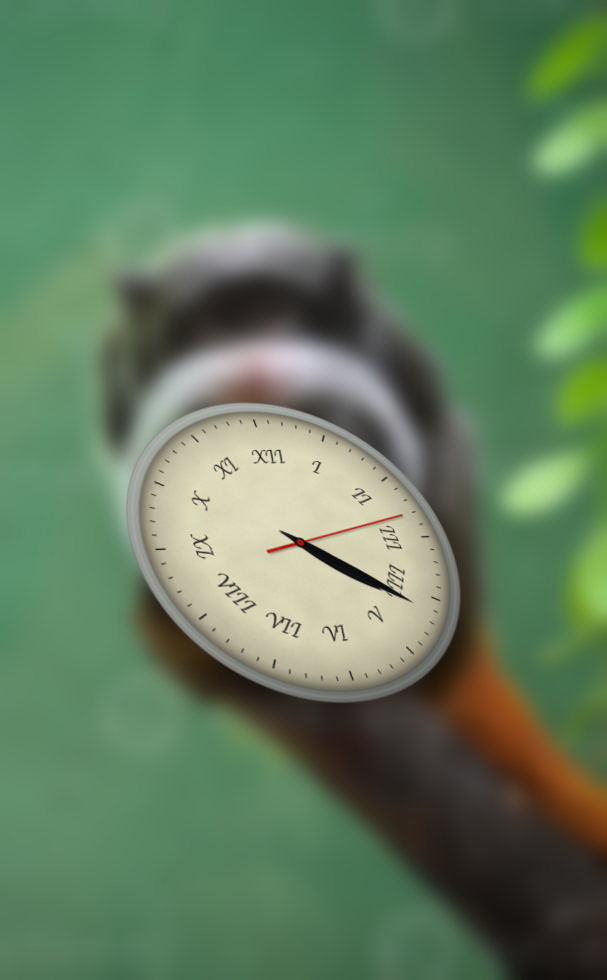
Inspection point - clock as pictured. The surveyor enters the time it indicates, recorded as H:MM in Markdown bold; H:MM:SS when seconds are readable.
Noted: **4:21:13**
